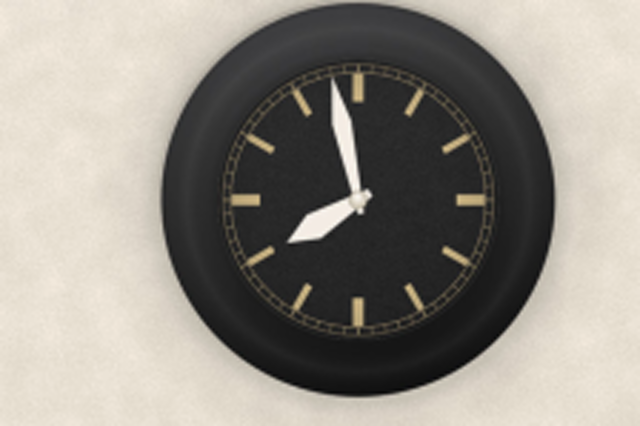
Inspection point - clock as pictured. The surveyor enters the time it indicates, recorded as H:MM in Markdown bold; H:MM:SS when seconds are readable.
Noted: **7:58**
